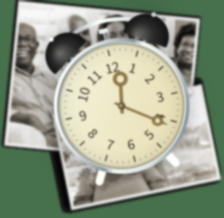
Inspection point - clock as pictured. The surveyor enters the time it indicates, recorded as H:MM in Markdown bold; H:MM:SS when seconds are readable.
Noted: **12:21**
